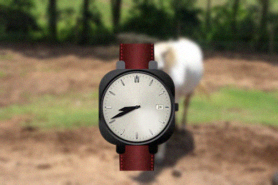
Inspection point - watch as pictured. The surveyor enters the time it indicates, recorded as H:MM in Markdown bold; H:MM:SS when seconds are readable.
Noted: **8:41**
